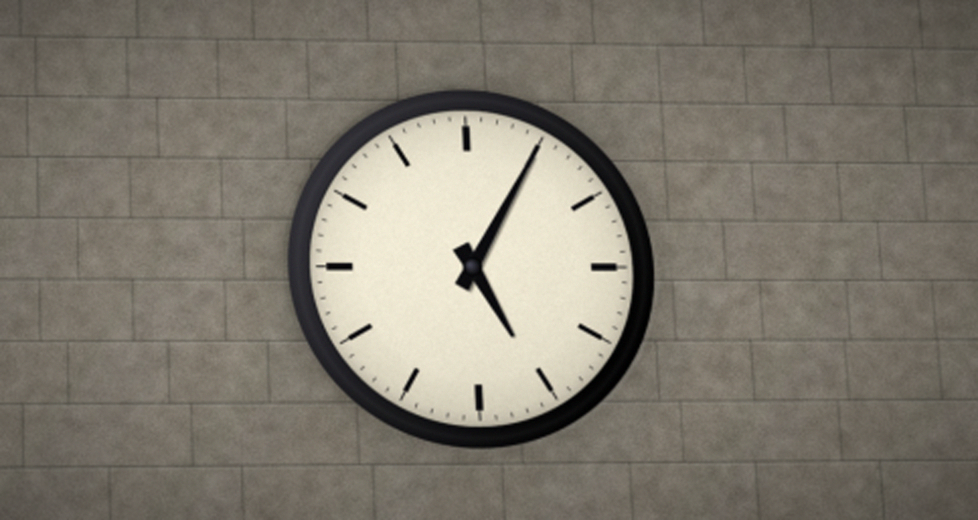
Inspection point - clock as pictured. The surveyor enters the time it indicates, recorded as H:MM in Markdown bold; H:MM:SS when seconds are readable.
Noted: **5:05**
